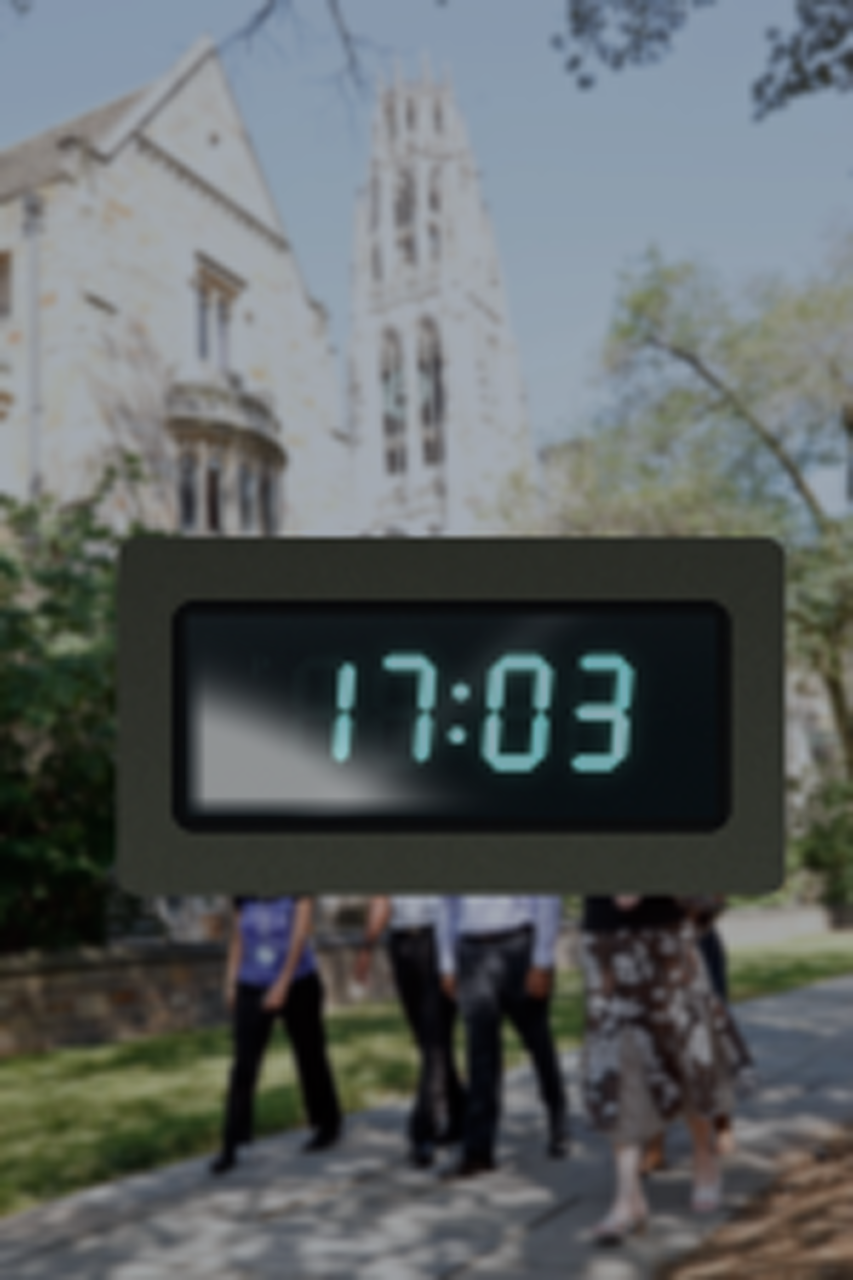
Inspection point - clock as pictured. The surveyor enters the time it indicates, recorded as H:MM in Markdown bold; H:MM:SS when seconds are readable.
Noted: **17:03**
